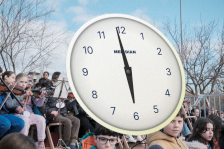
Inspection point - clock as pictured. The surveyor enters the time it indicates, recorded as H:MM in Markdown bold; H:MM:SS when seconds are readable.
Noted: **5:59**
